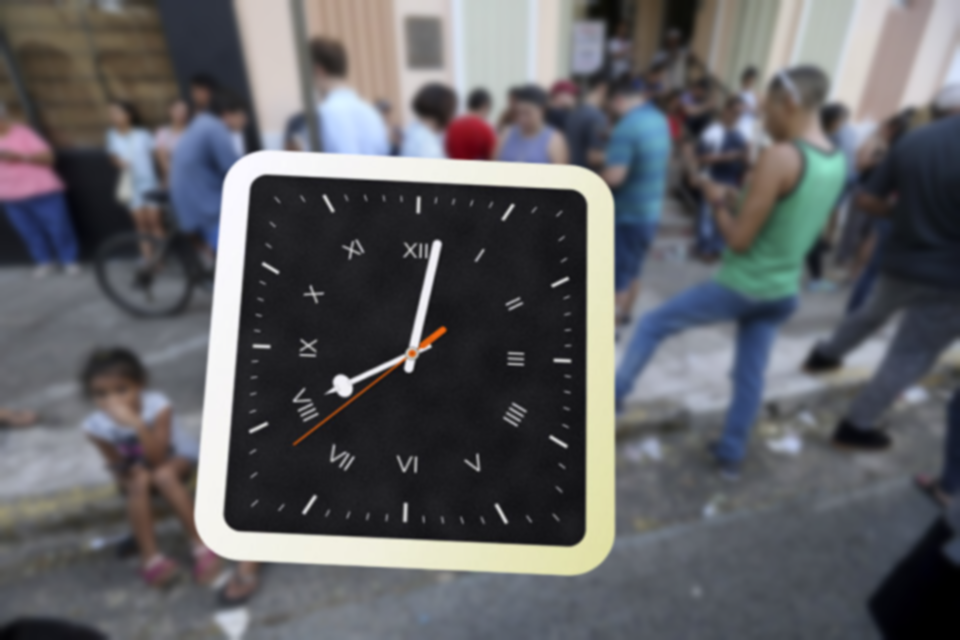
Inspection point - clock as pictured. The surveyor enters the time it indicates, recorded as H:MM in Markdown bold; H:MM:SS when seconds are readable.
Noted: **8:01:38**
